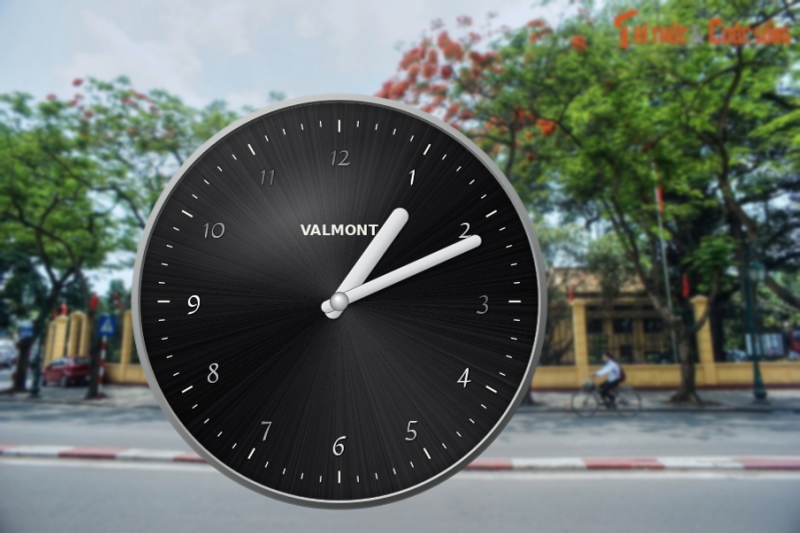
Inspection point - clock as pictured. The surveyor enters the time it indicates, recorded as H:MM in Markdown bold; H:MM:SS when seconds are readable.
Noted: **1:11**
